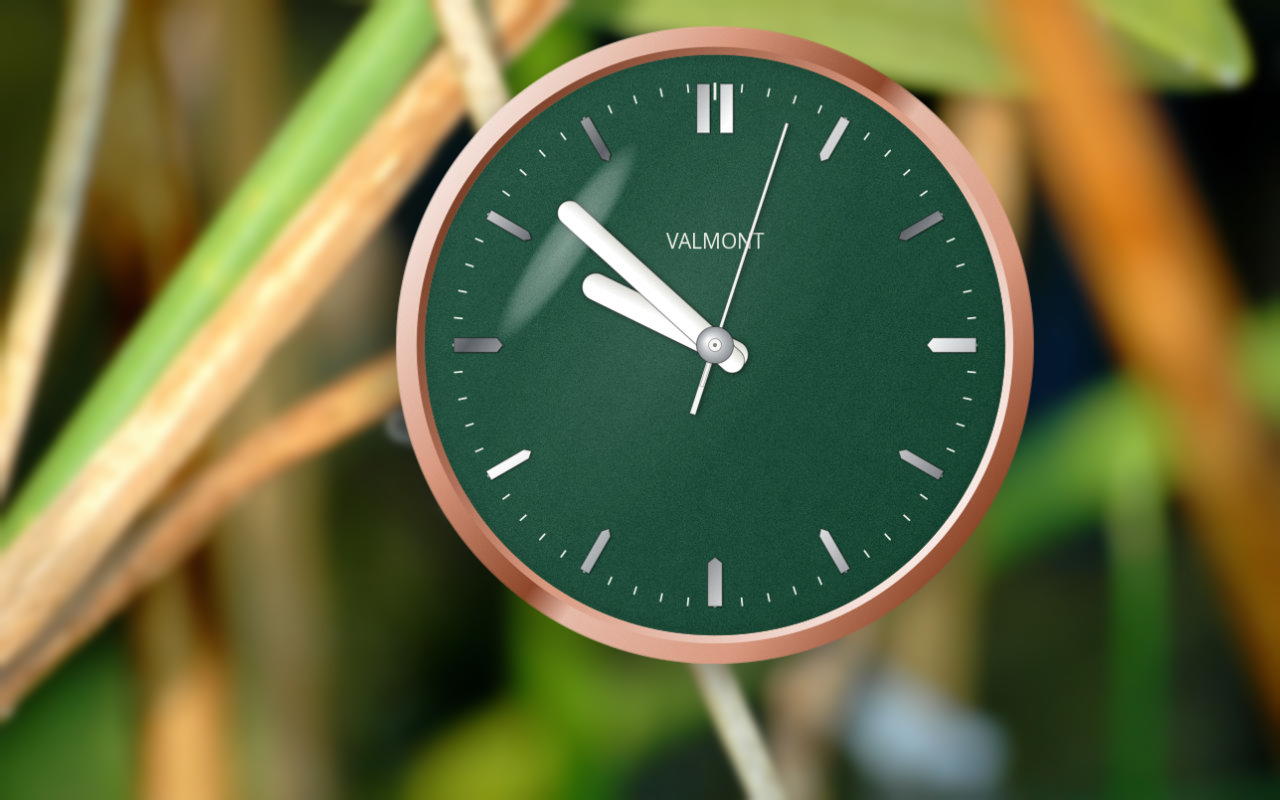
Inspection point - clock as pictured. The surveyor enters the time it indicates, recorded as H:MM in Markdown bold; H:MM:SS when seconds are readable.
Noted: **9:52:03**
